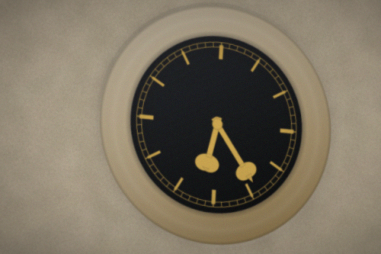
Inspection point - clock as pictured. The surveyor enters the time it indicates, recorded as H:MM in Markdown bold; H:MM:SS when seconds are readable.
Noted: **6:24**
